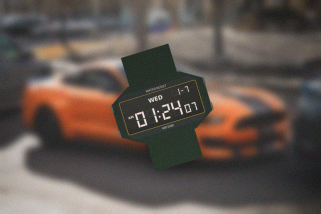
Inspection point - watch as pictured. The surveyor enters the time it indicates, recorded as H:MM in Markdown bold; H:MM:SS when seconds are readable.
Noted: **1:24:07**
